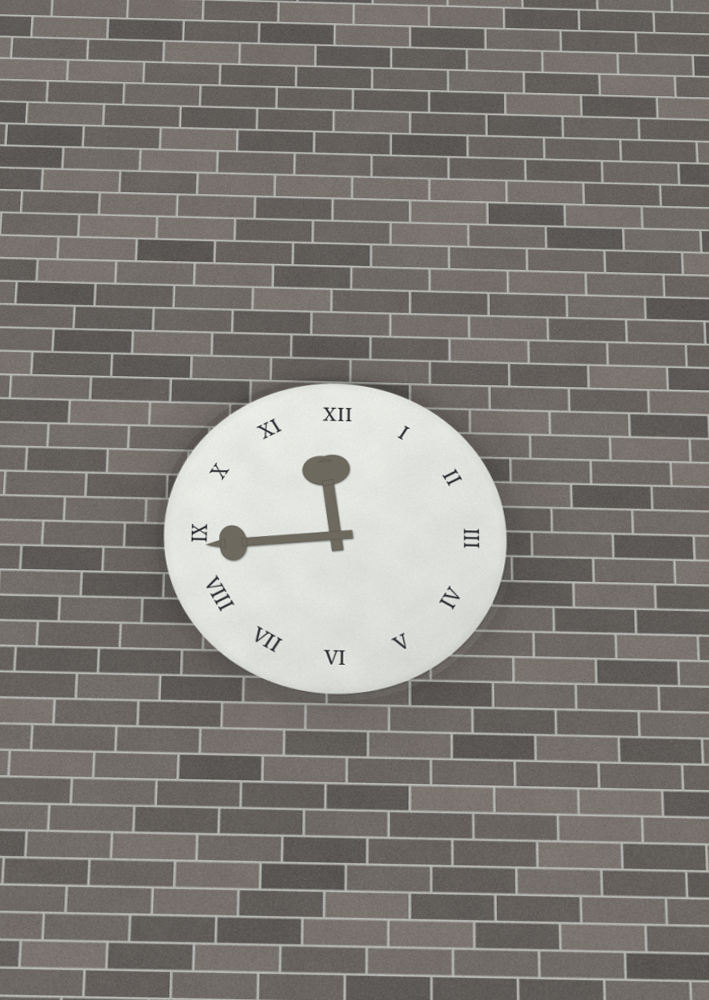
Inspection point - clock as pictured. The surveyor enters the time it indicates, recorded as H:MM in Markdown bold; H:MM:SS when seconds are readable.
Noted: **11:44**
